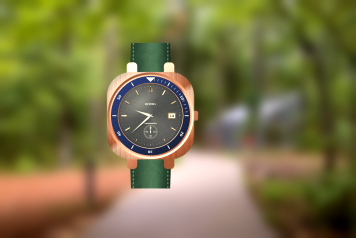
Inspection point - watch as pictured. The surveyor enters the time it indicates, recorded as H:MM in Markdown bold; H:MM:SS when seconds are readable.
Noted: **9:38**
